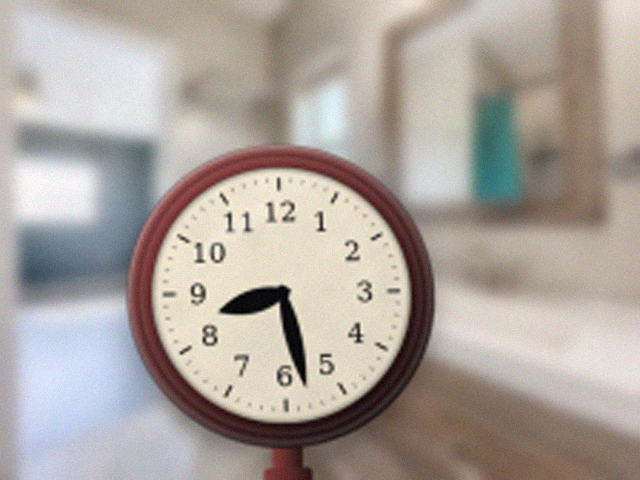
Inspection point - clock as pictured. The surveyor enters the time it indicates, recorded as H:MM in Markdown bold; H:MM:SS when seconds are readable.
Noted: **8:28**
